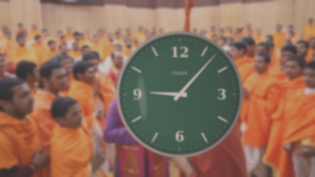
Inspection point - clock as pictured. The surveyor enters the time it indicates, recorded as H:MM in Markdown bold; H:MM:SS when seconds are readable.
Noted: **9:07**
